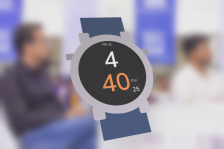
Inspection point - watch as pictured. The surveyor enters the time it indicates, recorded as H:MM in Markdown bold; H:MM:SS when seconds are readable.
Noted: **4:40**
